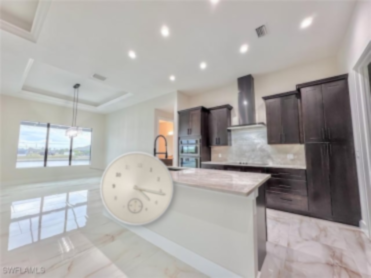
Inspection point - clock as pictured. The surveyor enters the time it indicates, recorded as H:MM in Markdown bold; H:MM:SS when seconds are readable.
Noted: **4:16**
